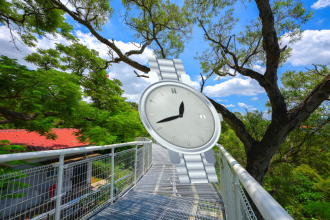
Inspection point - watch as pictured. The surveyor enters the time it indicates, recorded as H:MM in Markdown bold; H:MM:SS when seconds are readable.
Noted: **12:42**
